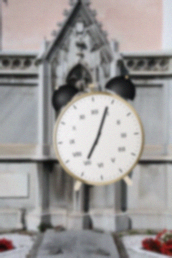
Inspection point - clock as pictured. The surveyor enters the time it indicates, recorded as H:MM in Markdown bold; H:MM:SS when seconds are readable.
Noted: **7:04**
